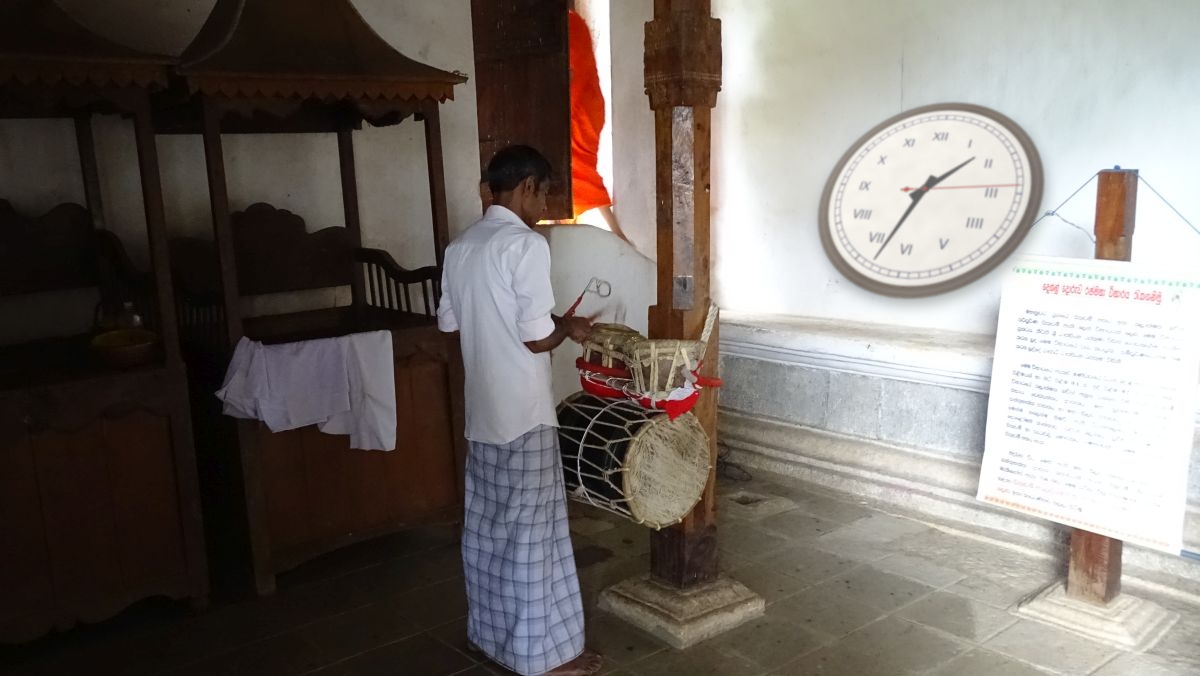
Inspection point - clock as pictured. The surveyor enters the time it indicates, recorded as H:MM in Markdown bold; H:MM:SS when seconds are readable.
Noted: **1:33:14**
